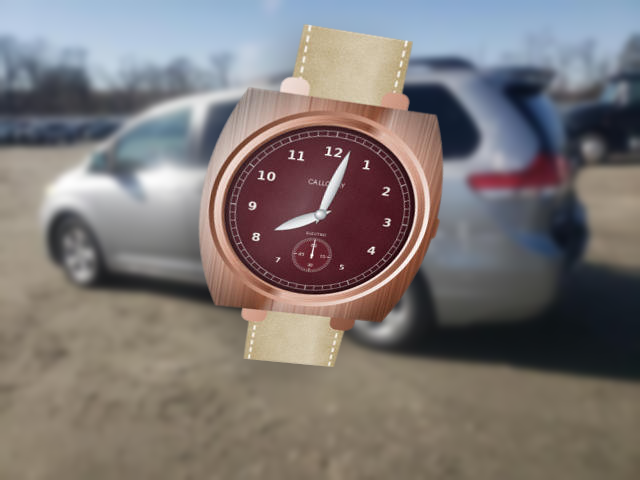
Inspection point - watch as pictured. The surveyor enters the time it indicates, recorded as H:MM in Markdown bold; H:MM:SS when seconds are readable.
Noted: **8:02**
